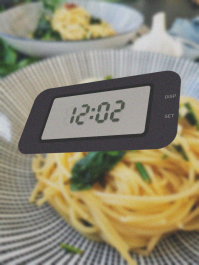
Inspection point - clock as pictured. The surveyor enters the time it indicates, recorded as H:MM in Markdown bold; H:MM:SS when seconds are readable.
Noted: **12:02**
